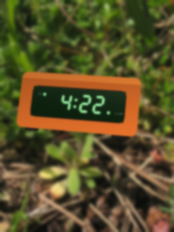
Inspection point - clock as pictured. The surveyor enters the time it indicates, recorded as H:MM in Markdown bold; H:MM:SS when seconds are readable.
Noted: **4:22**
